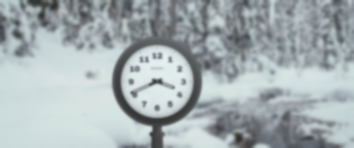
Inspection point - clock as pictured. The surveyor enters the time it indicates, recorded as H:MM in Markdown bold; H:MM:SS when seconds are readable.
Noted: **3:41**
